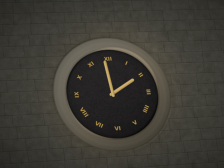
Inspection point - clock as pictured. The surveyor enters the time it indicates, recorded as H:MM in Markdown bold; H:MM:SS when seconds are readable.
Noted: **1:59**
